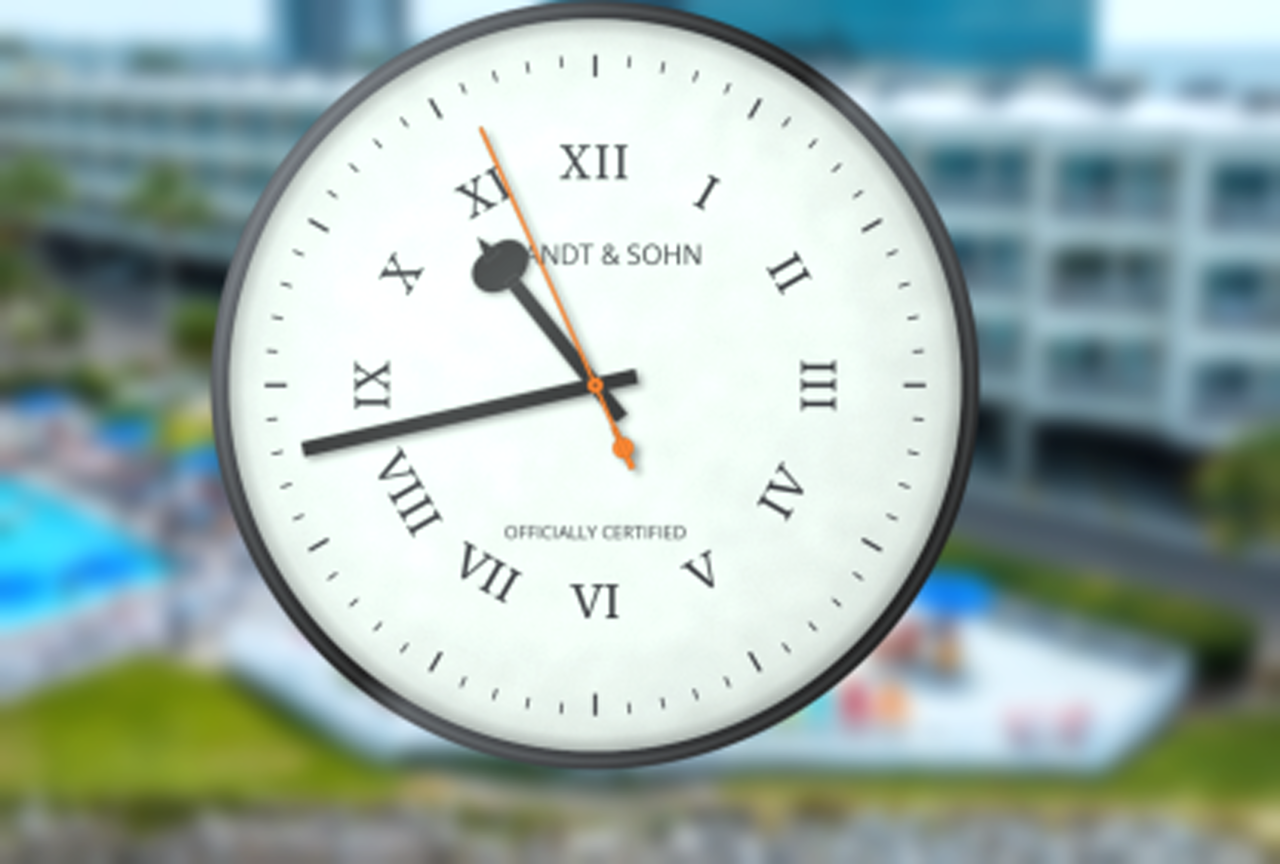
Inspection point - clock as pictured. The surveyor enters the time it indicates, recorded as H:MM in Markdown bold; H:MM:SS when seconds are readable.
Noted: **10:42:56**
